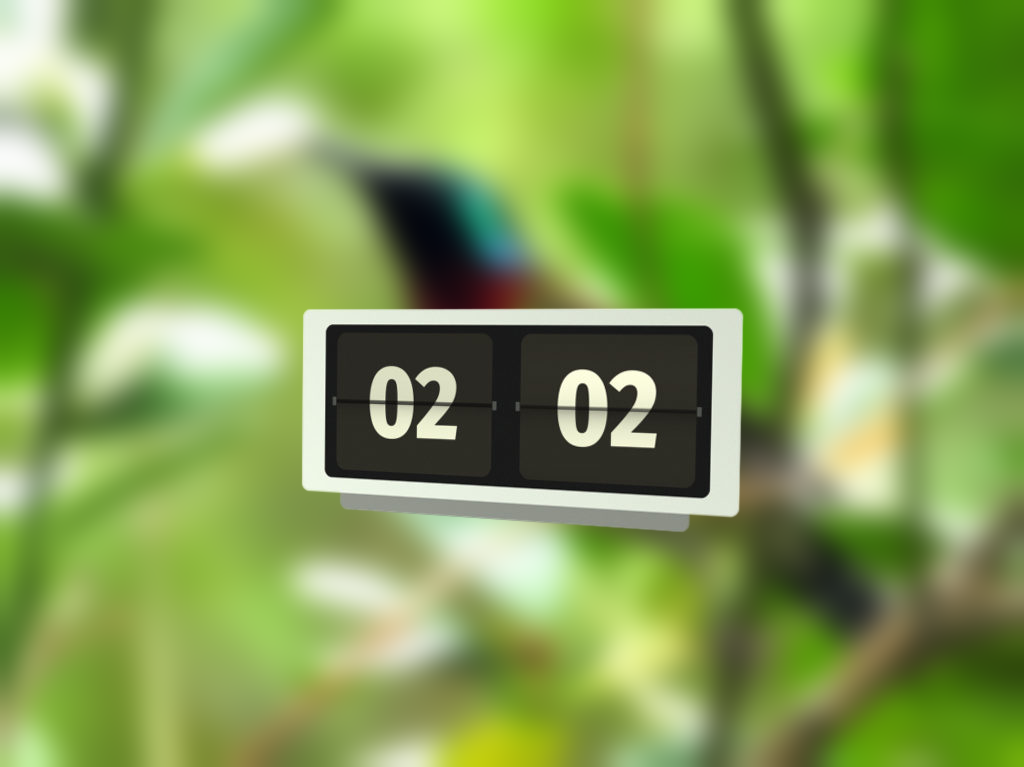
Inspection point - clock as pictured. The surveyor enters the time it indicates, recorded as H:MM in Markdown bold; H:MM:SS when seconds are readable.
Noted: **2:02**
